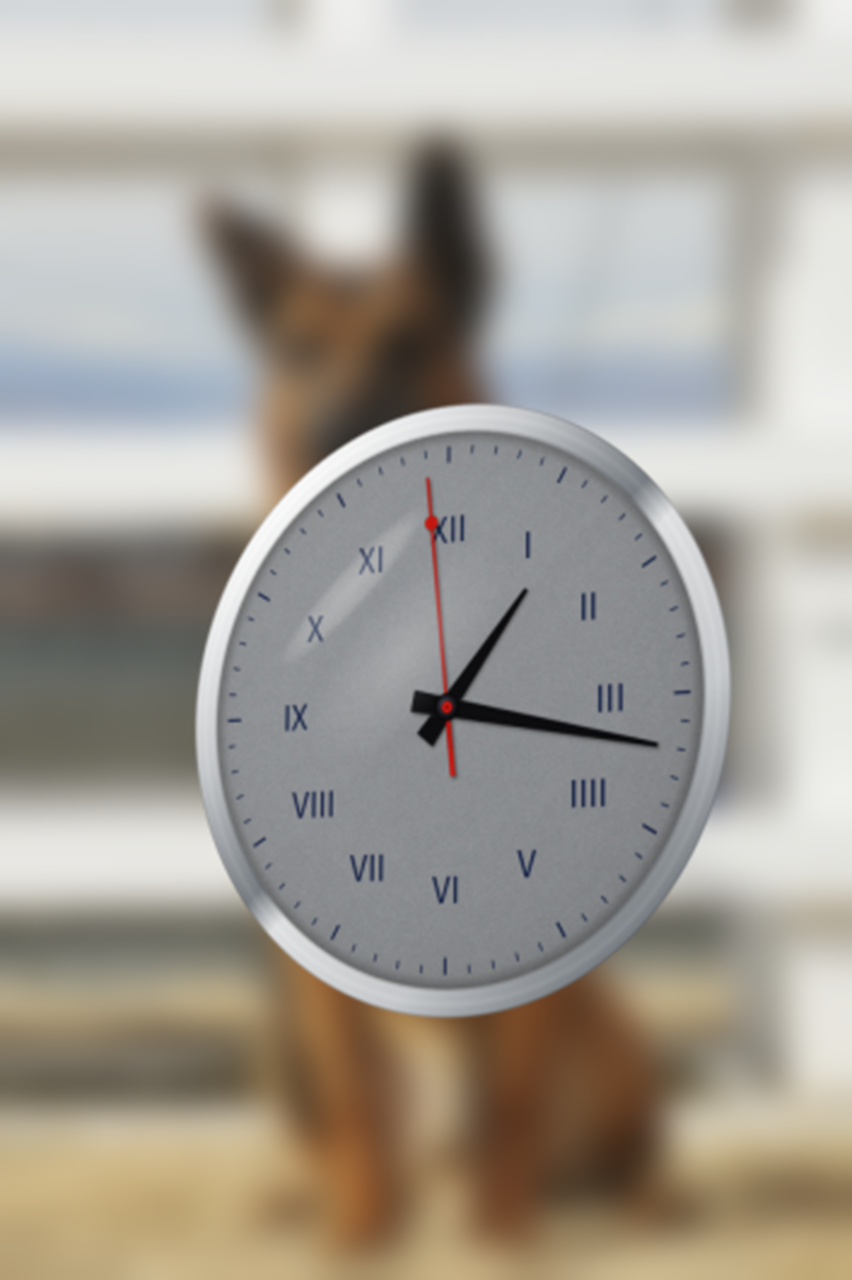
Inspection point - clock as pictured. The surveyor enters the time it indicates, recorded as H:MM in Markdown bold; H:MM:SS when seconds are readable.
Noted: **1:16:59**
